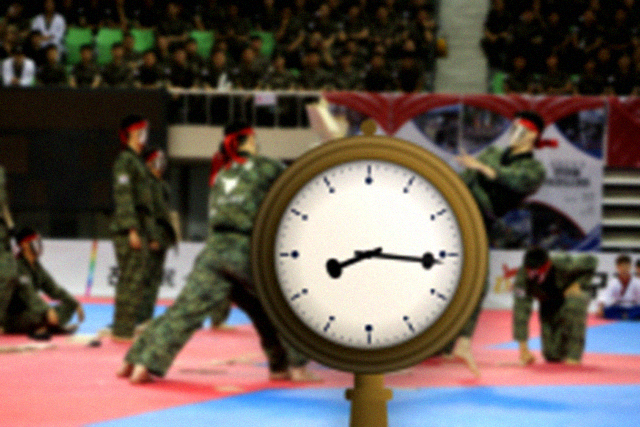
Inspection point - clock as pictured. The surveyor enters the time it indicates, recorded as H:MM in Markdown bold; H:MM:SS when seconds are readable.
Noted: **8:16**
